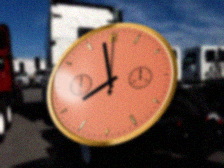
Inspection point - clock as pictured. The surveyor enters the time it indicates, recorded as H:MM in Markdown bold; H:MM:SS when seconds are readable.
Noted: **7:58**
